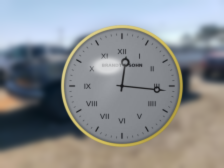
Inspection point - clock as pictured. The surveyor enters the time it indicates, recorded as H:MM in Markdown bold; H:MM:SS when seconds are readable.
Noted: **12:16**
